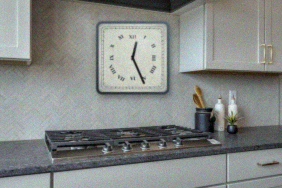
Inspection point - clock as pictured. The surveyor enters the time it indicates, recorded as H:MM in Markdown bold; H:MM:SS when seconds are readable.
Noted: **12:26**
